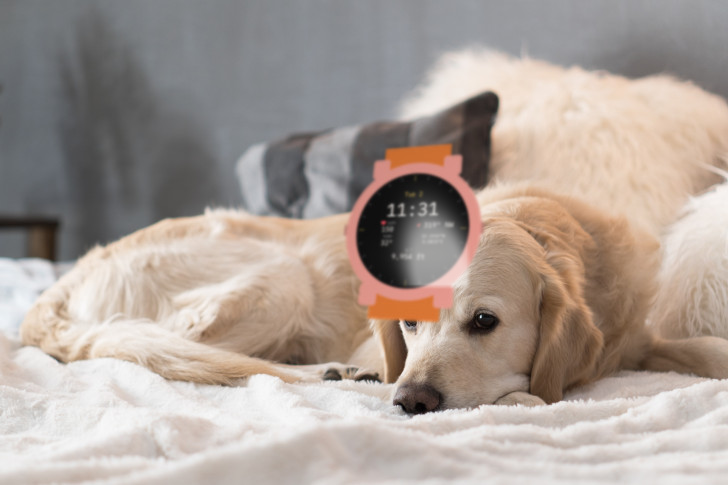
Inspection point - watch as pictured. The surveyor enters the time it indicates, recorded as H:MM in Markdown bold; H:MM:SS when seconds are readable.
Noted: **11:31**
